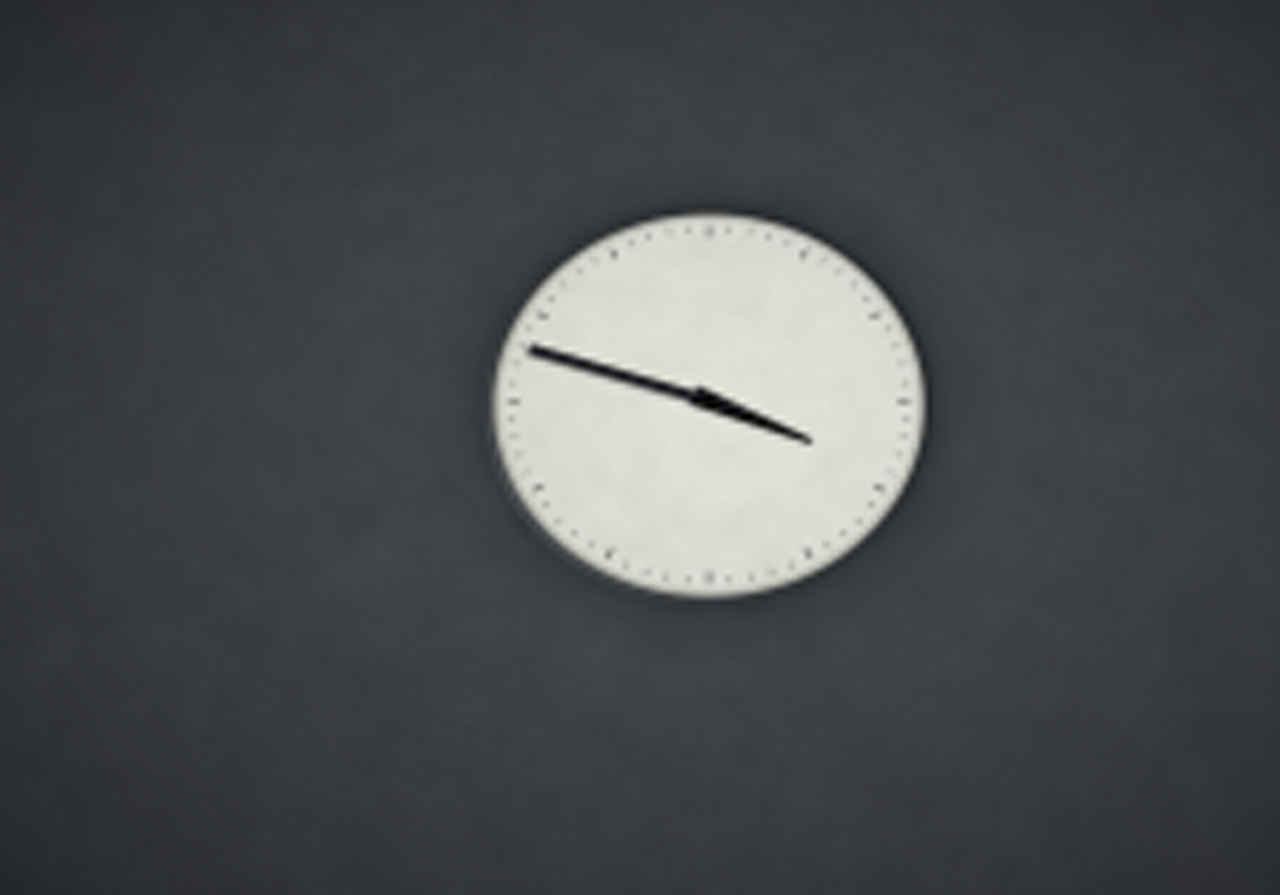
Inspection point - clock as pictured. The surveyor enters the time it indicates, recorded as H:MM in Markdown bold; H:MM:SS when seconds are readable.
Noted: **3:48**
